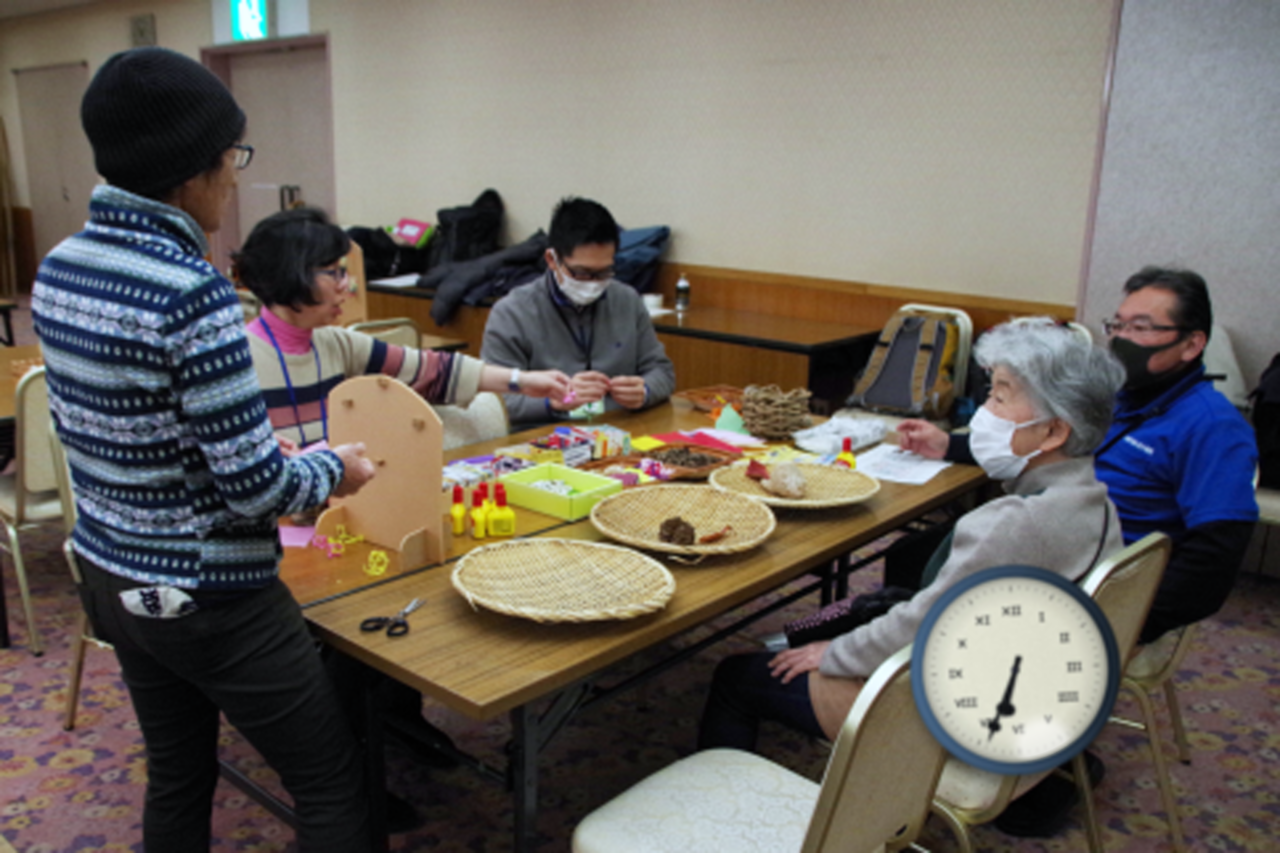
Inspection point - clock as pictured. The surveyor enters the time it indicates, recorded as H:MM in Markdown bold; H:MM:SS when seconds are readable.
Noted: **6:34**
